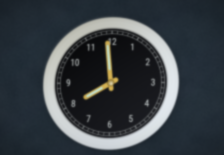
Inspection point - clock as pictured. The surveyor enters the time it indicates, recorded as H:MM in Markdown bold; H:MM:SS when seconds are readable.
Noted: **7:59**
